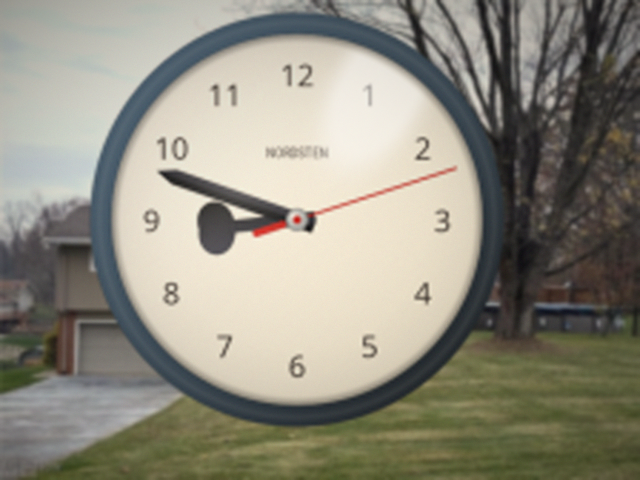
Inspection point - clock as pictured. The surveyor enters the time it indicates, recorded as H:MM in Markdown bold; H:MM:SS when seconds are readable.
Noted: **8:48:12**
